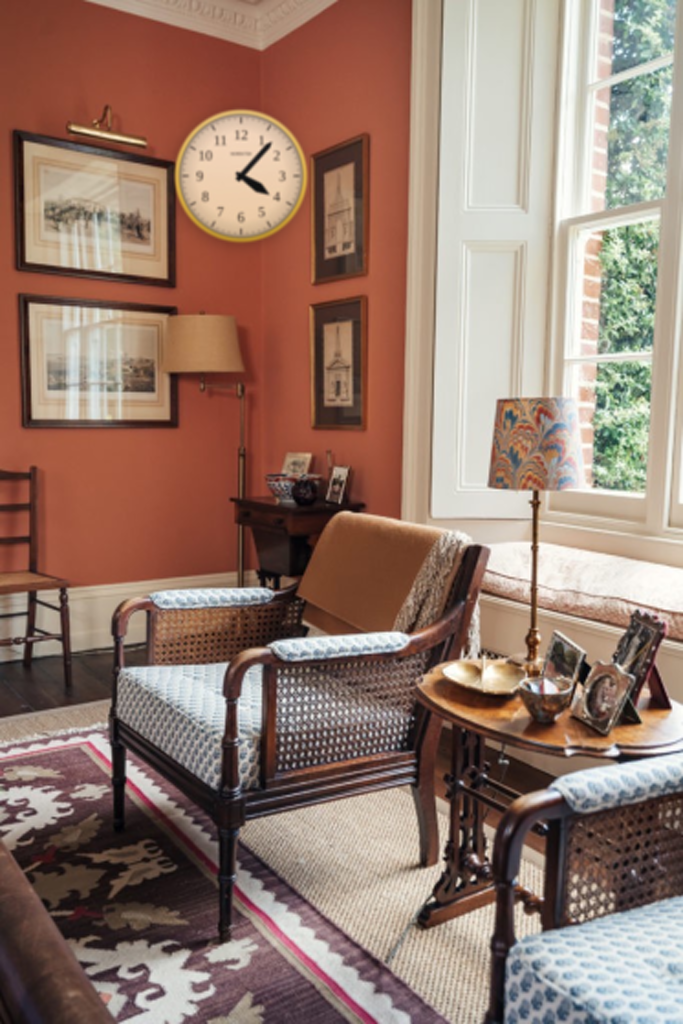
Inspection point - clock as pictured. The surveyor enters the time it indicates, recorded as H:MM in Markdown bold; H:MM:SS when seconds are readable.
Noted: **4:07**
